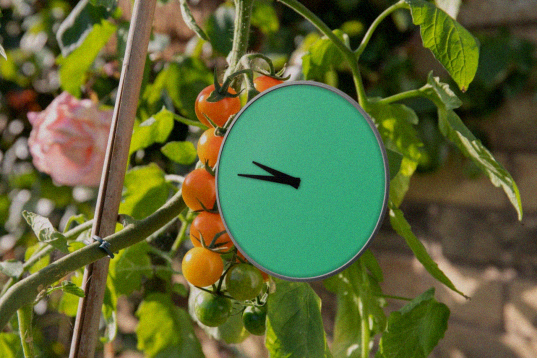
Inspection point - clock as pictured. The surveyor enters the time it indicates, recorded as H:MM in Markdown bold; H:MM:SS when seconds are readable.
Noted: **9:46**
